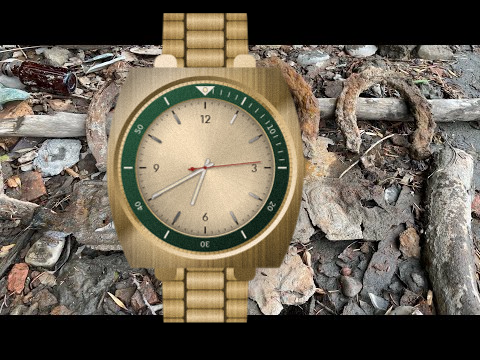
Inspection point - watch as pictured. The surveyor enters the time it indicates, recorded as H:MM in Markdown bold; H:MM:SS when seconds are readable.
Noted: **6:40:14**
